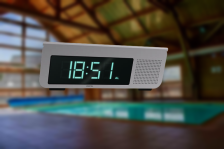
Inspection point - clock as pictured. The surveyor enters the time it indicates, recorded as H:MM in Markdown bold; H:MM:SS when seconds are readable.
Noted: **18:51**
